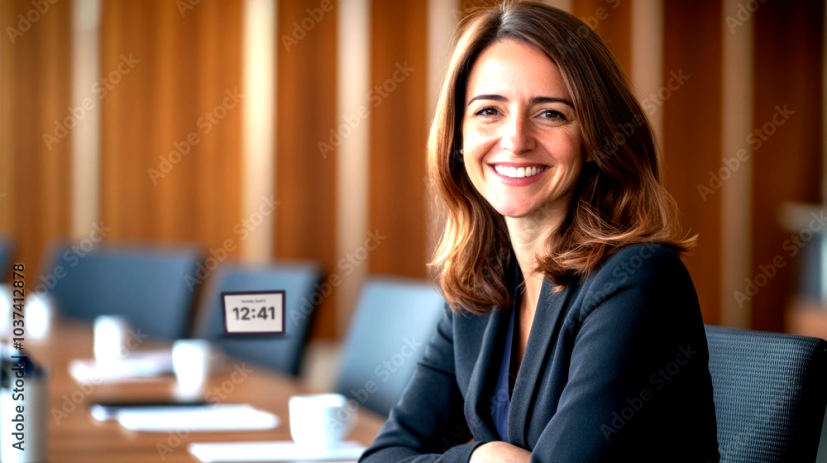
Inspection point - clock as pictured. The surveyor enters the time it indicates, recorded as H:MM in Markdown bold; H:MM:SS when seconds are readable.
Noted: **12:41**
